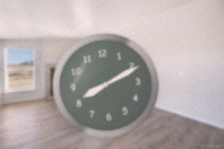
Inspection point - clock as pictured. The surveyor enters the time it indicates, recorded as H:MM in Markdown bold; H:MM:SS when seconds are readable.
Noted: **8:11**
